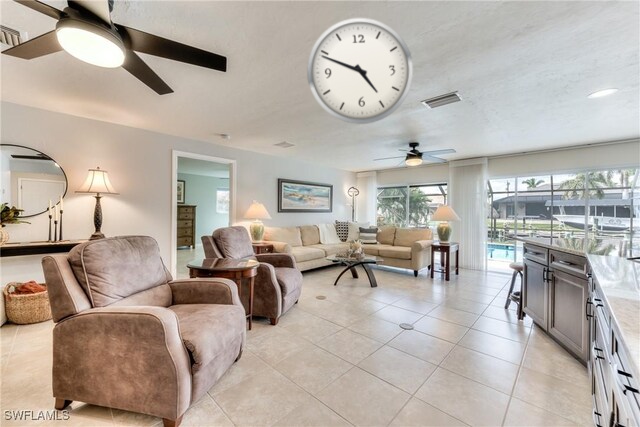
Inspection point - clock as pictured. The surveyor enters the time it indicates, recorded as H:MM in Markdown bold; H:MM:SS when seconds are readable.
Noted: **4:49**
